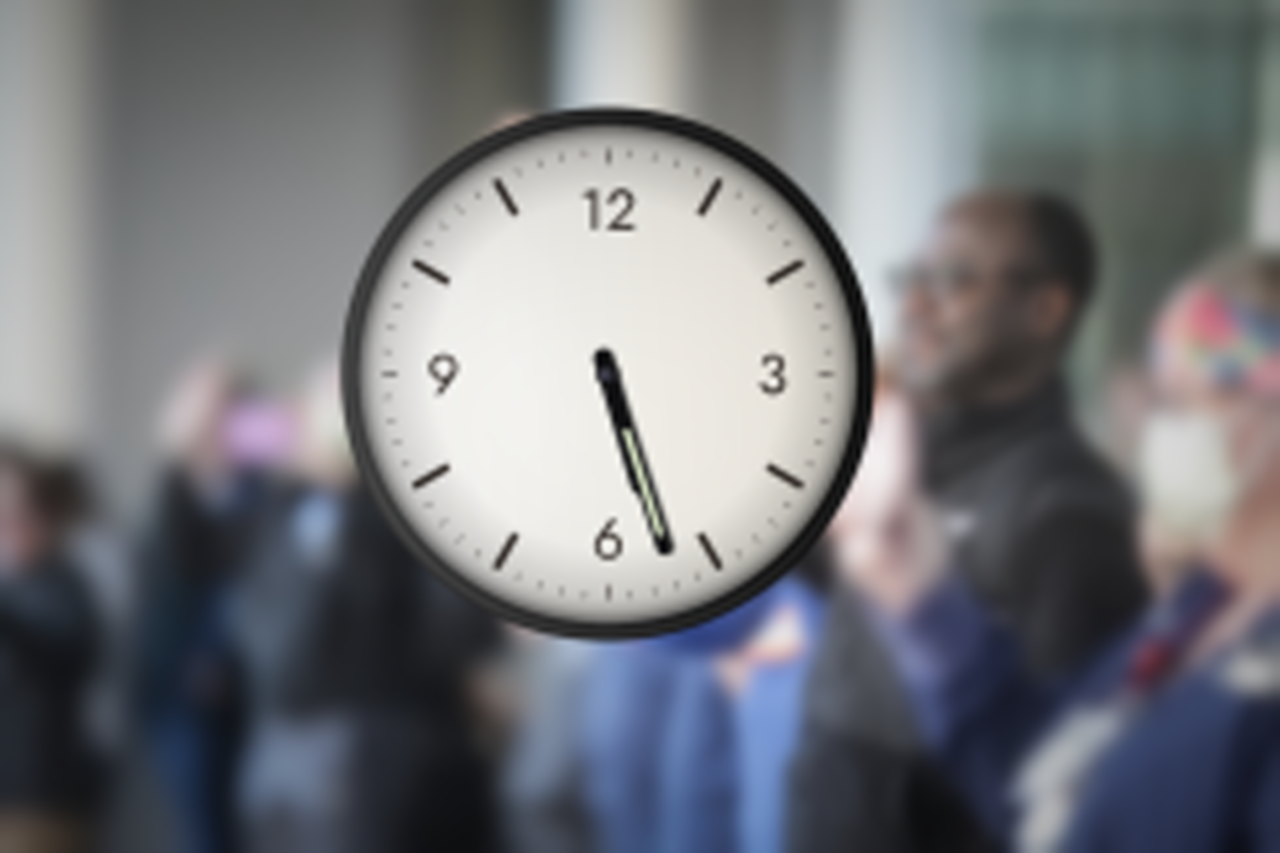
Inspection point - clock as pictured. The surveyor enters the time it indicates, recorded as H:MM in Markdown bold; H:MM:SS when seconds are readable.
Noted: **5:27**
